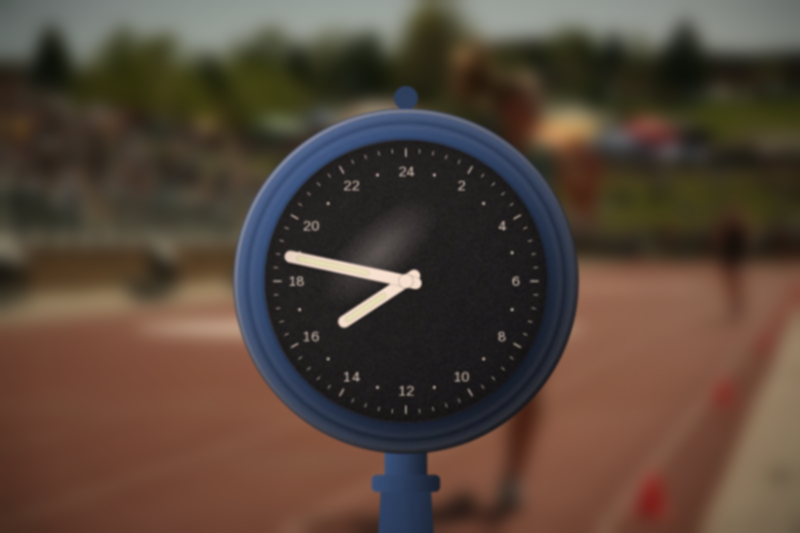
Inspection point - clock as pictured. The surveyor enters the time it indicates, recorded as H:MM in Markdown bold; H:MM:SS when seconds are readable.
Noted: **15:47**
